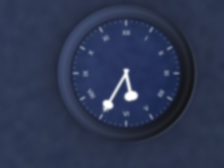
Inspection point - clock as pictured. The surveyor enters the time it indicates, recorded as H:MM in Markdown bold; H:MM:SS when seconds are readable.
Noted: **5:35**
